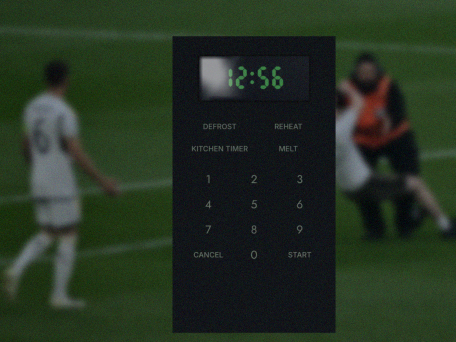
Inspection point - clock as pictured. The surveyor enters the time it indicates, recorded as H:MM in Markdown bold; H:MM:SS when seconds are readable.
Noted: **12:56**
